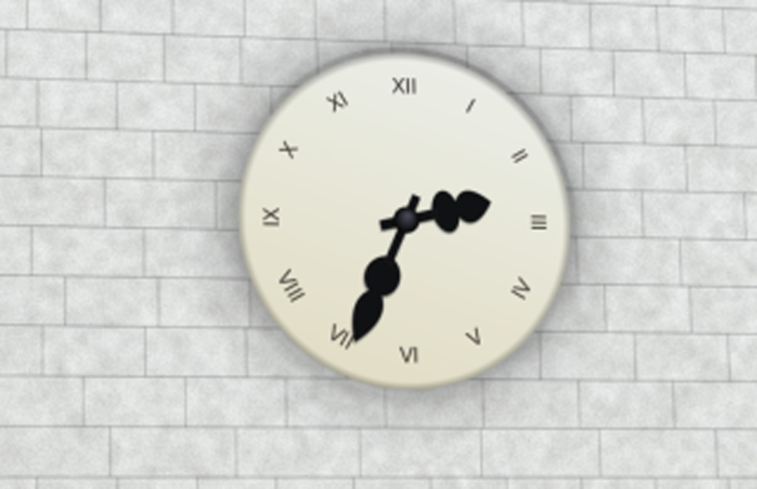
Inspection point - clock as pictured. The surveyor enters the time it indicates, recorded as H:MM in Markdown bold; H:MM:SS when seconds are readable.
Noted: **2:34**
